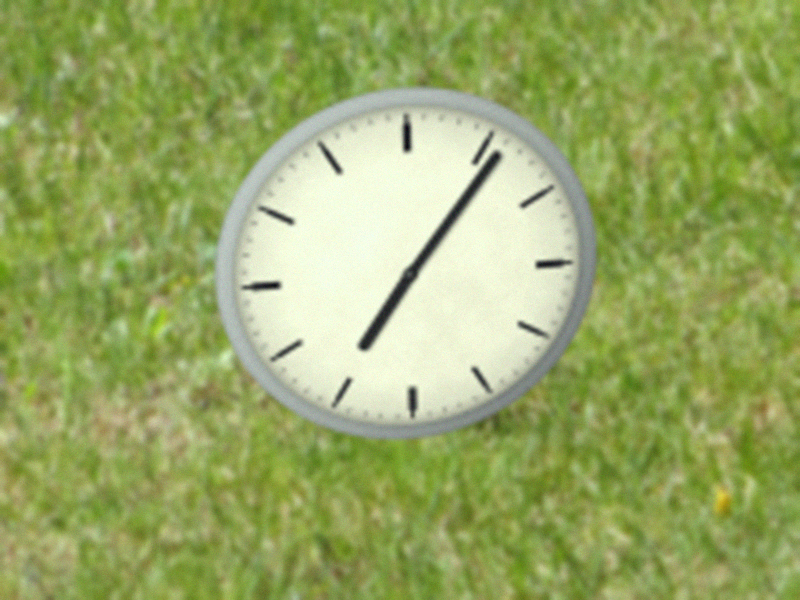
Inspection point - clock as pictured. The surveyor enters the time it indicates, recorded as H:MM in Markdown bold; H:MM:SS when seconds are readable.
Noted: **7:06**
